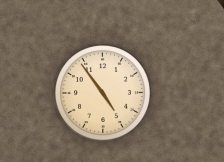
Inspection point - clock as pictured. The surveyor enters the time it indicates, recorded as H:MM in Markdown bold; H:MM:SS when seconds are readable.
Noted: **4:54**
